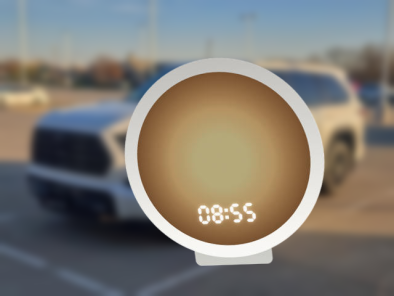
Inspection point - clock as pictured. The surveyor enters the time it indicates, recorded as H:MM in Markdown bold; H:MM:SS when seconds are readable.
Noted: **8:55**
